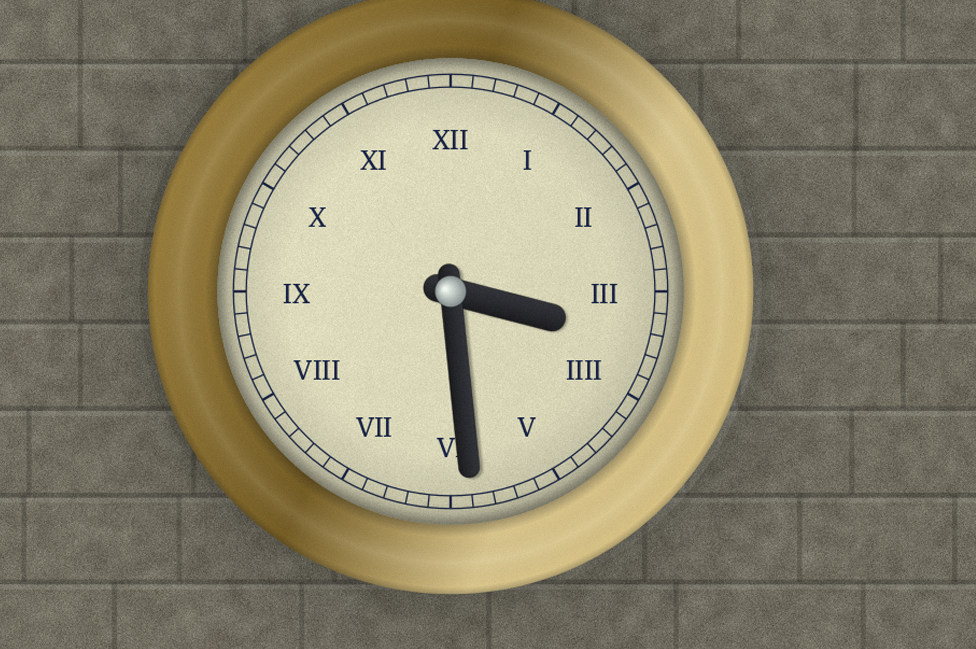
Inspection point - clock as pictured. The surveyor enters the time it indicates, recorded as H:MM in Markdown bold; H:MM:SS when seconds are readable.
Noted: **3:29**
